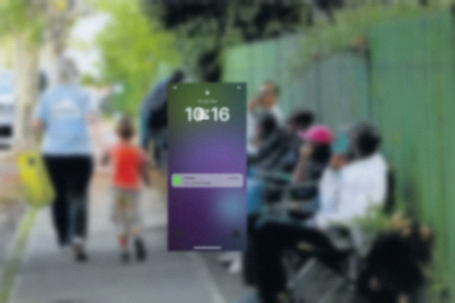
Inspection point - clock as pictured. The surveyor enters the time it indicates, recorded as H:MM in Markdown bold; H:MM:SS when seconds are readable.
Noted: **10:16**
